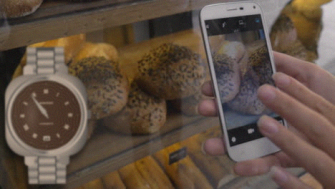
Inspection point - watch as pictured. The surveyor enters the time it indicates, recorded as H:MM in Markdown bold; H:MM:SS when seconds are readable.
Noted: **10:54**
